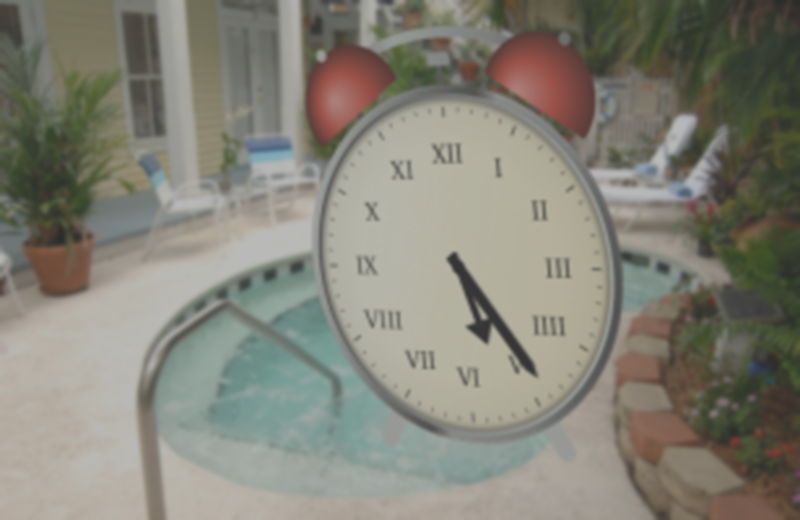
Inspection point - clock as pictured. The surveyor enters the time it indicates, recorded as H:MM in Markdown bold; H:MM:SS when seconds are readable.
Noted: **5:24**
